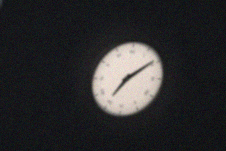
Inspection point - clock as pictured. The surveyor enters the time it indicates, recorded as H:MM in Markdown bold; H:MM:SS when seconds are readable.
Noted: **7:09**
